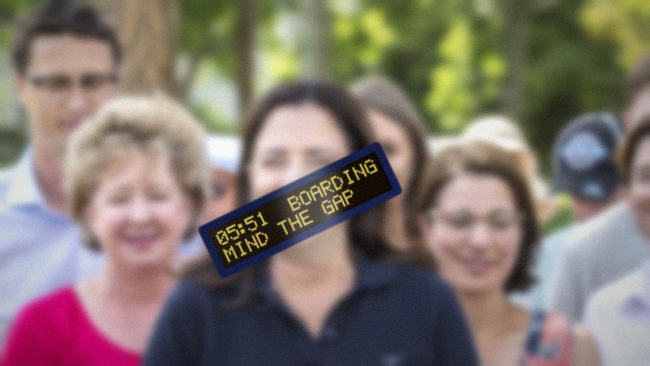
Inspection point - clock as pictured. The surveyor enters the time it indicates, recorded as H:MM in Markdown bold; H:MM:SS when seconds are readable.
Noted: **5:51**
